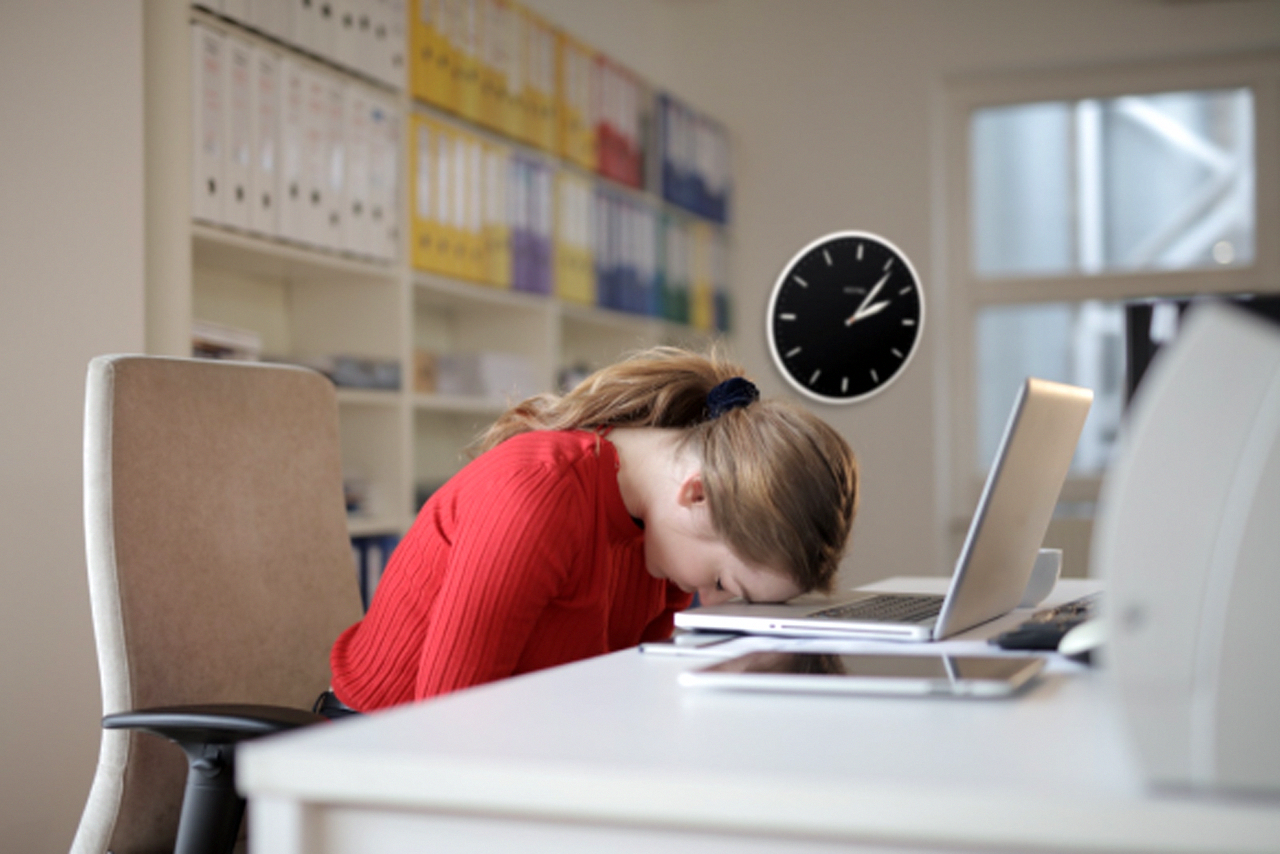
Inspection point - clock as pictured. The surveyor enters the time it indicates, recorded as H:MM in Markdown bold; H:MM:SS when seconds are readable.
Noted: **2:06**
